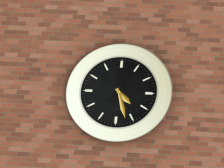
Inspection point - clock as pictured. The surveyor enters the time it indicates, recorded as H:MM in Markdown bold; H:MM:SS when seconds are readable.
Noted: **4:27**
